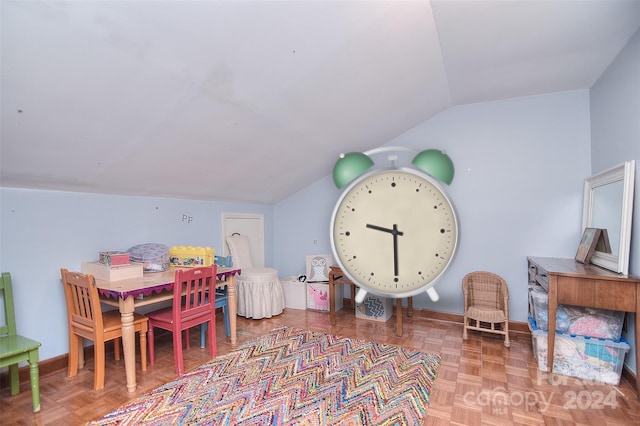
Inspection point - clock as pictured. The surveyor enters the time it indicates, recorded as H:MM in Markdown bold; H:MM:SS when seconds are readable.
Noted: **9:30**
